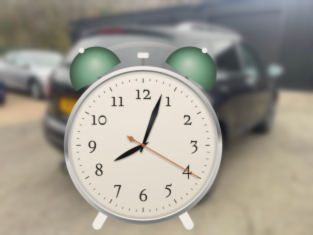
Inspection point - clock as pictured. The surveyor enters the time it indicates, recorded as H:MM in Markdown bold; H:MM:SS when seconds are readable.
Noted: **8:03:20**
